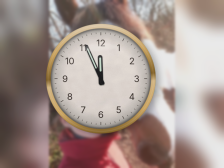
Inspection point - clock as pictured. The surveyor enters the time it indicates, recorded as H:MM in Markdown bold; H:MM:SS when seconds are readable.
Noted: **11:56**
